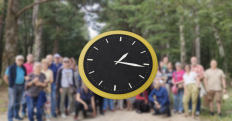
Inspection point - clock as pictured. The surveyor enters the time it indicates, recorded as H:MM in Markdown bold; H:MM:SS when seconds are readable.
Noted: **1:16**
